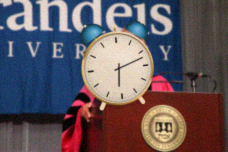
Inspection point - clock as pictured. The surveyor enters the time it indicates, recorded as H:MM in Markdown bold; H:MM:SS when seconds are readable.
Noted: **6:12**
